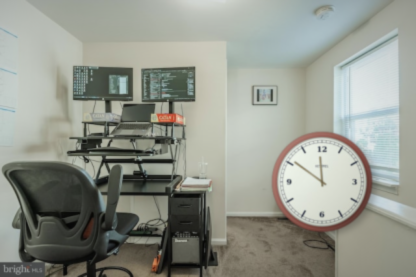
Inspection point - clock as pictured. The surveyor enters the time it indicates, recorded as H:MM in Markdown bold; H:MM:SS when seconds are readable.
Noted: **11:51**
